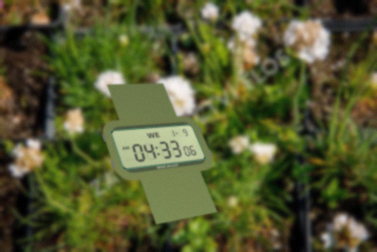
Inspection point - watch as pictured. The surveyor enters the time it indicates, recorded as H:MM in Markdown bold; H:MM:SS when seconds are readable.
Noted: **4:33:06**
